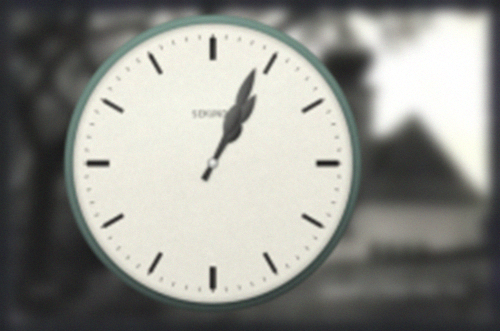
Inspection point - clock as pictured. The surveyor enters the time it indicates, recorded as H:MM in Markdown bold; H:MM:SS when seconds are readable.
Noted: **1:04**
